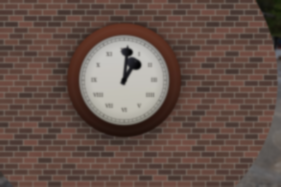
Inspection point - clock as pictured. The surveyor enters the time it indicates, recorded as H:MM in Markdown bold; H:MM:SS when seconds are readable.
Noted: **1:01**
